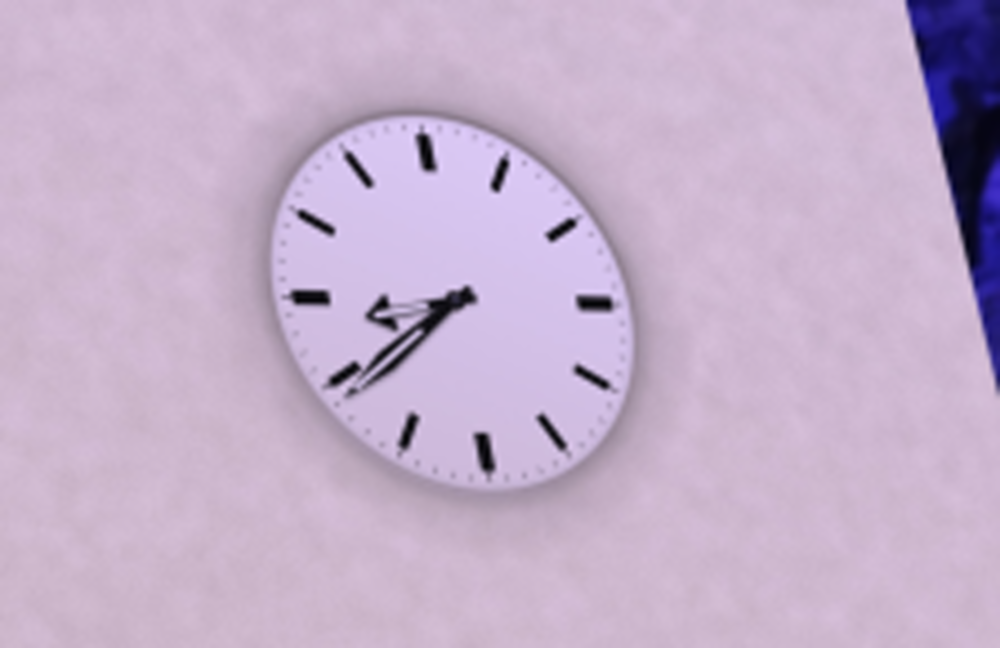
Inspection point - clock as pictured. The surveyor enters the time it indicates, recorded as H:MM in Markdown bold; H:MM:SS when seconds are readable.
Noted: **8:39**
